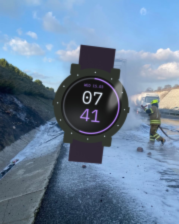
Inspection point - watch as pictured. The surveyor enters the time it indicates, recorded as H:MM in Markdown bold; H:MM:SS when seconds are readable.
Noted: **7:41**
